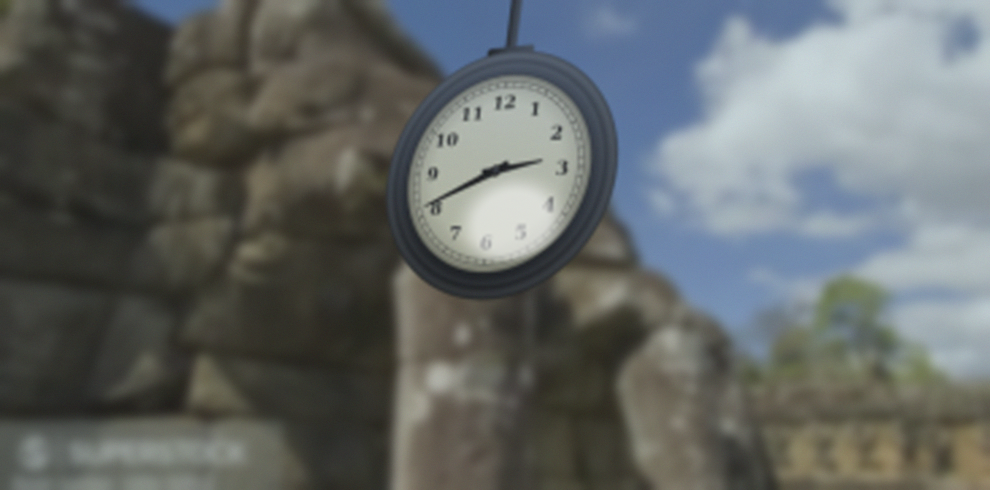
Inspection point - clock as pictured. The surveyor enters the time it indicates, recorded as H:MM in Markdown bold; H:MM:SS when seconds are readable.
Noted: **2:41**
